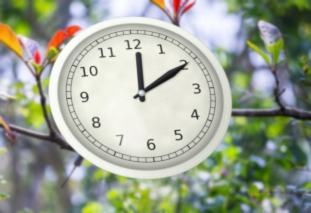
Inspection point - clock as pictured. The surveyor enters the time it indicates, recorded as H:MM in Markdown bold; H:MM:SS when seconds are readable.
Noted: **12:10**
